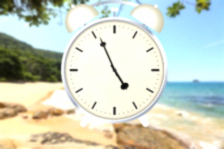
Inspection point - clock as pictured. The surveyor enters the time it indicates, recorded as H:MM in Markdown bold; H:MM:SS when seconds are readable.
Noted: **4:56**
